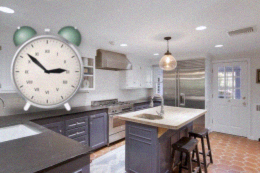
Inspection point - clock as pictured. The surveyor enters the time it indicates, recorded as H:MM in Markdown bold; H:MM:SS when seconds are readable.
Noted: **2:52**
